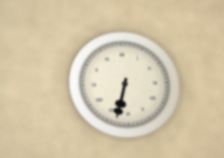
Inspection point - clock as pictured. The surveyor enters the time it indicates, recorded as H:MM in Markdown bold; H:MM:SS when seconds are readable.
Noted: **6:33**
